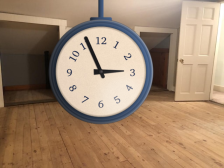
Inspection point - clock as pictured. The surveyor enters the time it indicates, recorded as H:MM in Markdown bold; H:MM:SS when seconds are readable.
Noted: **2:56**
